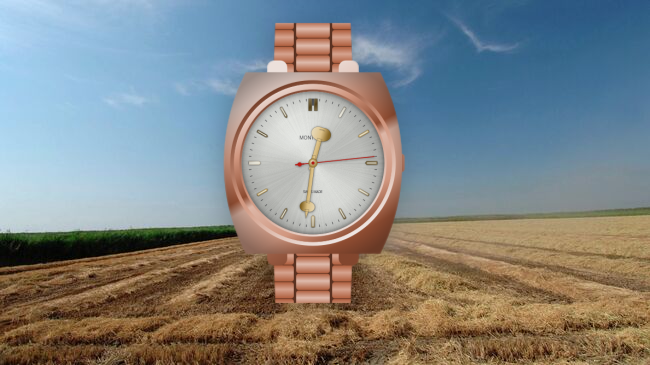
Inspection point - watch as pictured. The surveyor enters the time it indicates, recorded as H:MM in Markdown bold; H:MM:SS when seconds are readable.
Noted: **12:31:14**
